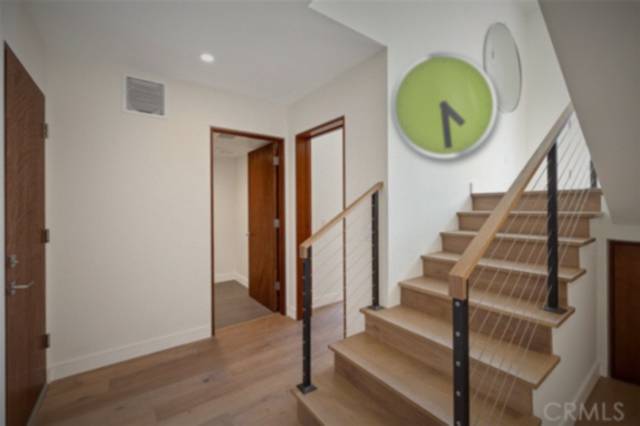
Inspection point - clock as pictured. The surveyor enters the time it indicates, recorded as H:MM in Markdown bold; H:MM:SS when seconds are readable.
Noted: **4:29**
